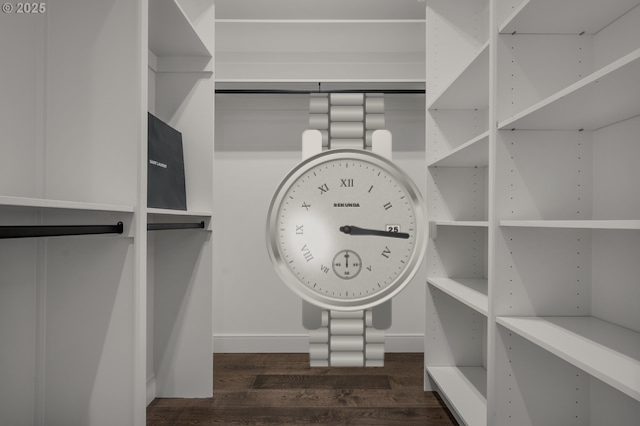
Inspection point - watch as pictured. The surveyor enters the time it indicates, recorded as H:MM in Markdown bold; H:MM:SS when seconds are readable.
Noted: **3:16**
